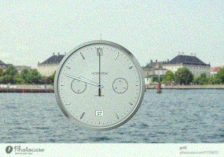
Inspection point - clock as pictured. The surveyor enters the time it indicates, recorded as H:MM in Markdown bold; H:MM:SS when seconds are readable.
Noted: **9:48**
